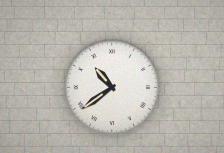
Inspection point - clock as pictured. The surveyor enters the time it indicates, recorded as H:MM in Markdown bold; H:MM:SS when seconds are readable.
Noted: **10:39**
